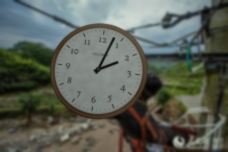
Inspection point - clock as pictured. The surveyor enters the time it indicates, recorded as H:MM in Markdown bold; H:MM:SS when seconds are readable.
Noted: **2:03**
